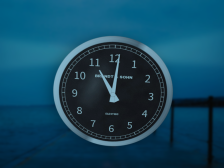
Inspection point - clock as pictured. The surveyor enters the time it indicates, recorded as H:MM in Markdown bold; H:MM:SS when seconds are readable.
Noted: **11:01**
